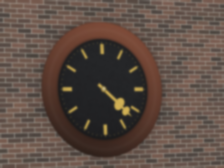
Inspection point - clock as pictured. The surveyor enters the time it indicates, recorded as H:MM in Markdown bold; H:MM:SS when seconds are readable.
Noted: **4:22**
